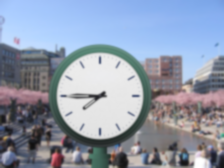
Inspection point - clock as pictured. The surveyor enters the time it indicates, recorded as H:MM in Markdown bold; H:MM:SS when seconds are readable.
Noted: **7:45**
